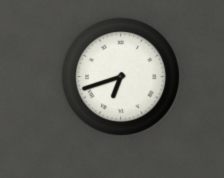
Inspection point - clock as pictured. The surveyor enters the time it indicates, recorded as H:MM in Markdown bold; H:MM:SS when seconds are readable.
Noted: **6:42**
